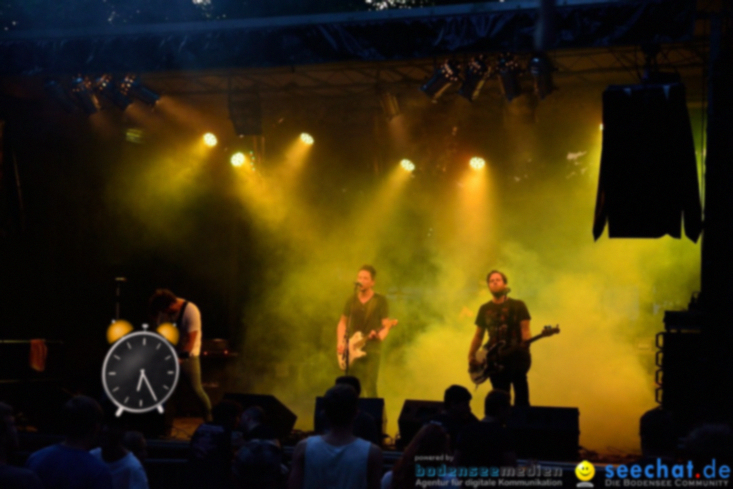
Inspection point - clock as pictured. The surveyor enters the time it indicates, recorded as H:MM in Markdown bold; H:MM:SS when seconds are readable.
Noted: **6:25**
